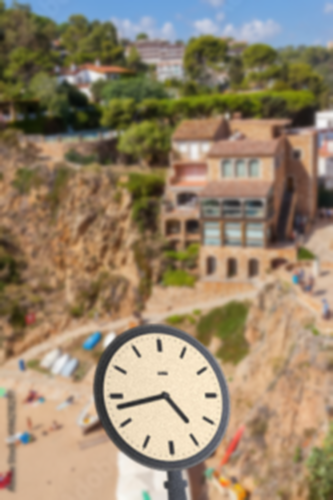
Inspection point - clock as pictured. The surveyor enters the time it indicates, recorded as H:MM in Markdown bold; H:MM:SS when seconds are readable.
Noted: **4:43**
